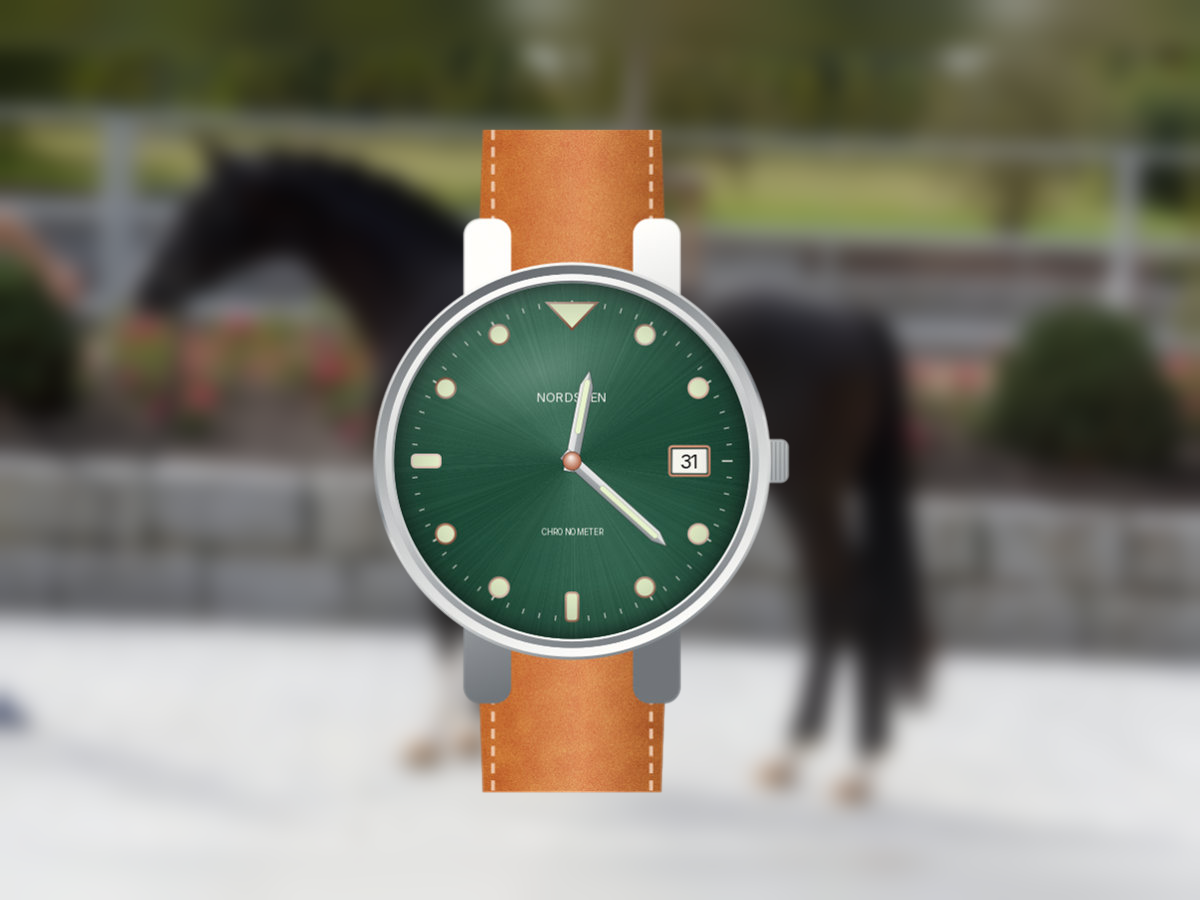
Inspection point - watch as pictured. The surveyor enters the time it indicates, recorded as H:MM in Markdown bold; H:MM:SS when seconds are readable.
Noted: **12:22**
